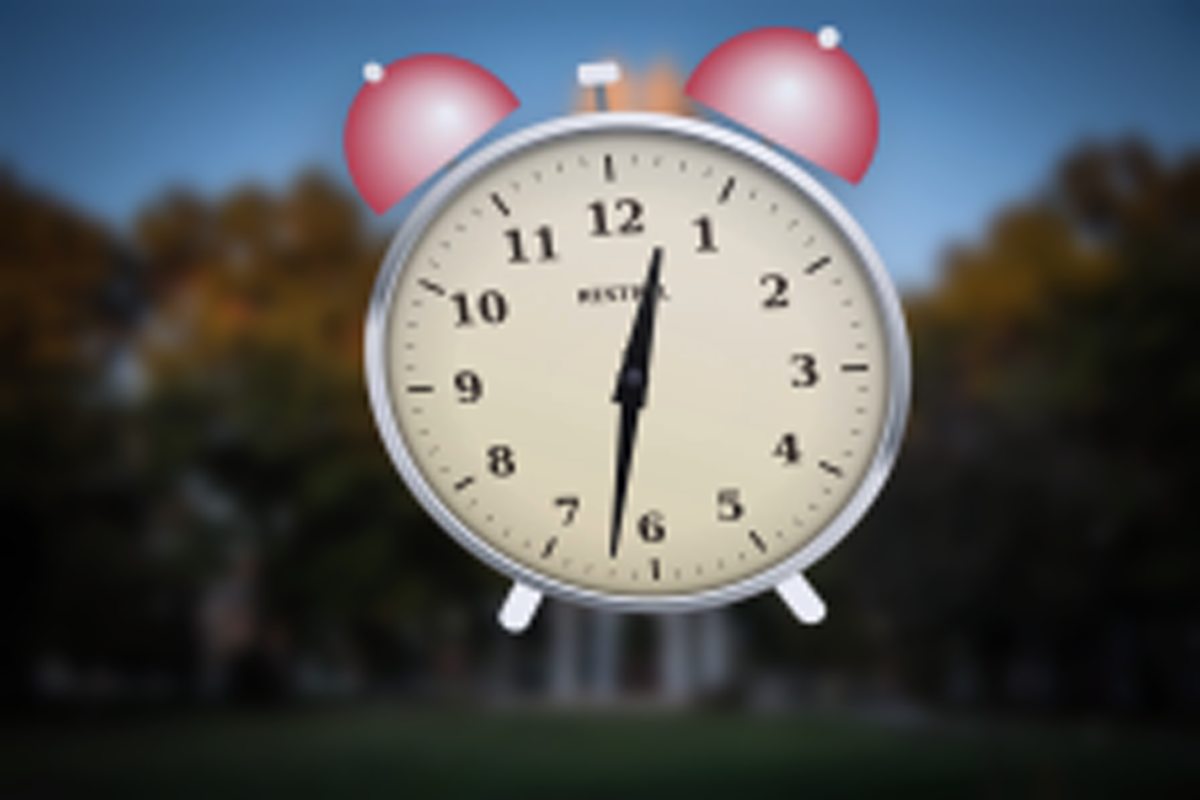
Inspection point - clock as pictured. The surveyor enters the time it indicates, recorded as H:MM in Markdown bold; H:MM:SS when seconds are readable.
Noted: **12:32**
